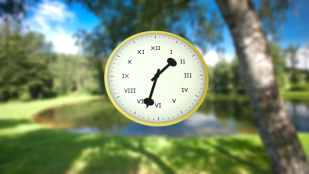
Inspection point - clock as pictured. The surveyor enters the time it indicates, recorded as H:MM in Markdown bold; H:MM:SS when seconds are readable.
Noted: **1:33**
